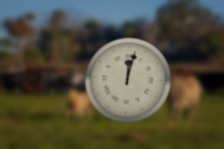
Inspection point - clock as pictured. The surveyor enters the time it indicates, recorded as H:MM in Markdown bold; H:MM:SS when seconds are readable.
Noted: **12:02**
